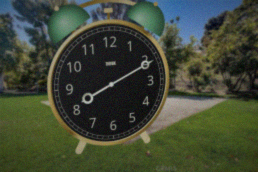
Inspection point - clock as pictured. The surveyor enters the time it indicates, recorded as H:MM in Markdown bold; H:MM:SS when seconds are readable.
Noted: **8:11**
